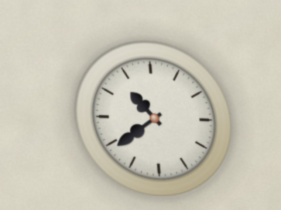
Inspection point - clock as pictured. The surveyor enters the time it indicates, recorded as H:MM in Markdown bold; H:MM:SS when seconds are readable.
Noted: **10:39**
